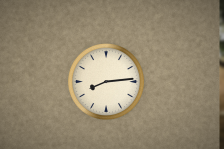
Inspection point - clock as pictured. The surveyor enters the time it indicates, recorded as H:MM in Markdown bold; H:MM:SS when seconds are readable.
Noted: **8:14**
